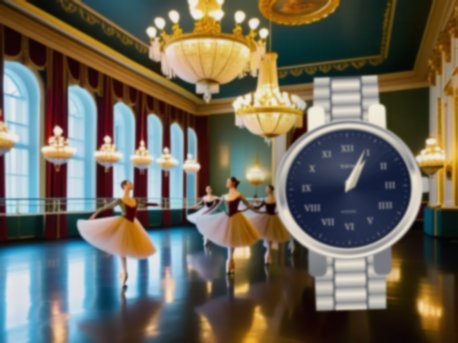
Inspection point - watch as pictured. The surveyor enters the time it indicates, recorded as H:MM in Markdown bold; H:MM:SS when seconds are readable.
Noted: **1:04**
